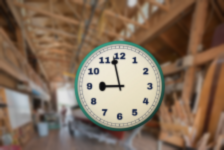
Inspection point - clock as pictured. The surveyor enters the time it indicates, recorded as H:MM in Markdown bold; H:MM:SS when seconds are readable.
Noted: **8:58**
